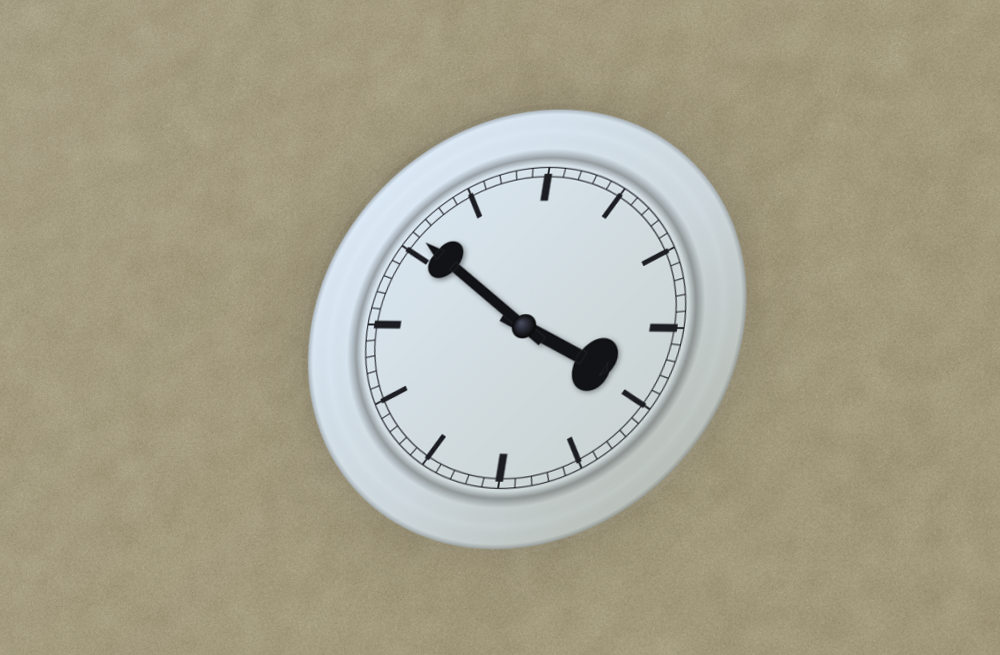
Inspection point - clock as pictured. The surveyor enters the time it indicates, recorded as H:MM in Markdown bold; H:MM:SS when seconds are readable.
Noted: **3:51**
